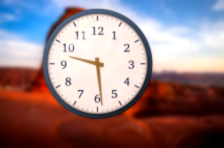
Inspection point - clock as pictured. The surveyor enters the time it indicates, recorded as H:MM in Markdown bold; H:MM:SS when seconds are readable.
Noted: **9:29**
